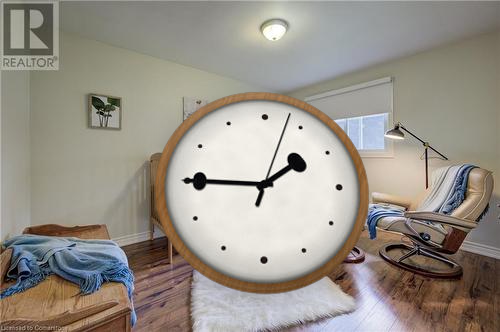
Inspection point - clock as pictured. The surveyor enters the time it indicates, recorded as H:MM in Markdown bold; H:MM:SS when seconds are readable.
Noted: **1:45:03**
